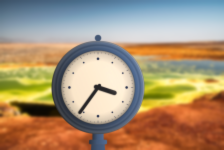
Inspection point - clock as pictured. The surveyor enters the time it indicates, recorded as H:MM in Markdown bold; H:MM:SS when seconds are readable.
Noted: **3:36**
